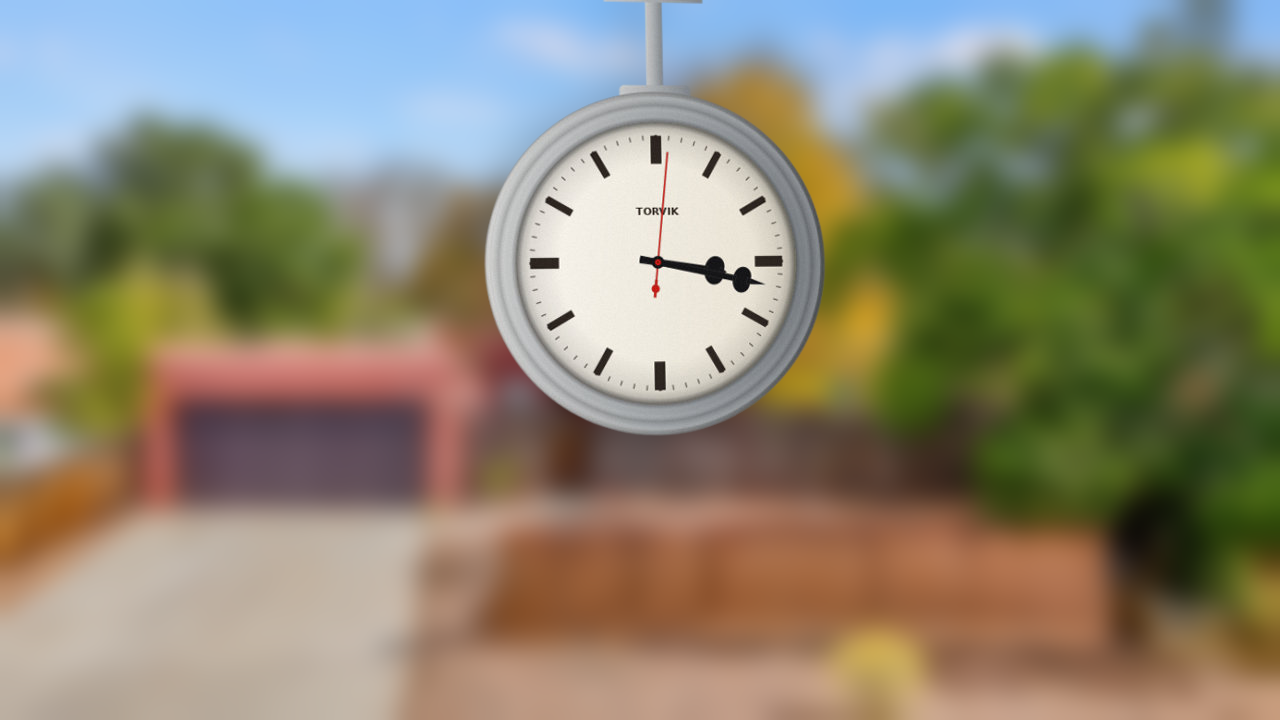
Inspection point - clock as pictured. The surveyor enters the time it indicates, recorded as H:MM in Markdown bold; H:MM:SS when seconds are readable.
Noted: **3:17:01**
